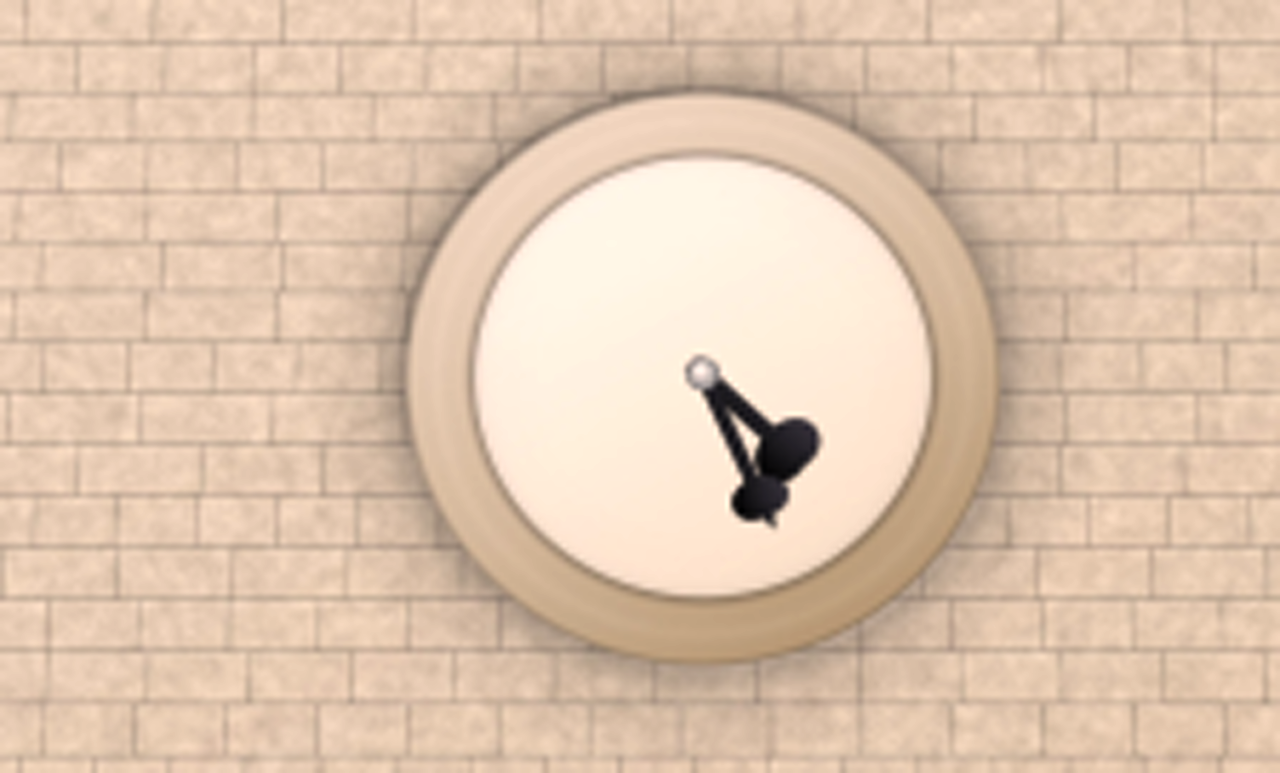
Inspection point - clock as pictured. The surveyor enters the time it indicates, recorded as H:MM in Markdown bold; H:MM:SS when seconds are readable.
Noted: **4:26**
